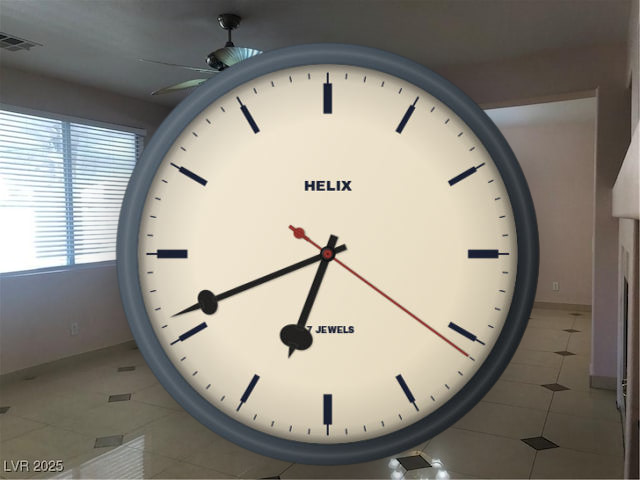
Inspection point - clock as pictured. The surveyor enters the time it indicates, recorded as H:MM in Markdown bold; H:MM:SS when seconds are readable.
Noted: **6:41:21**
